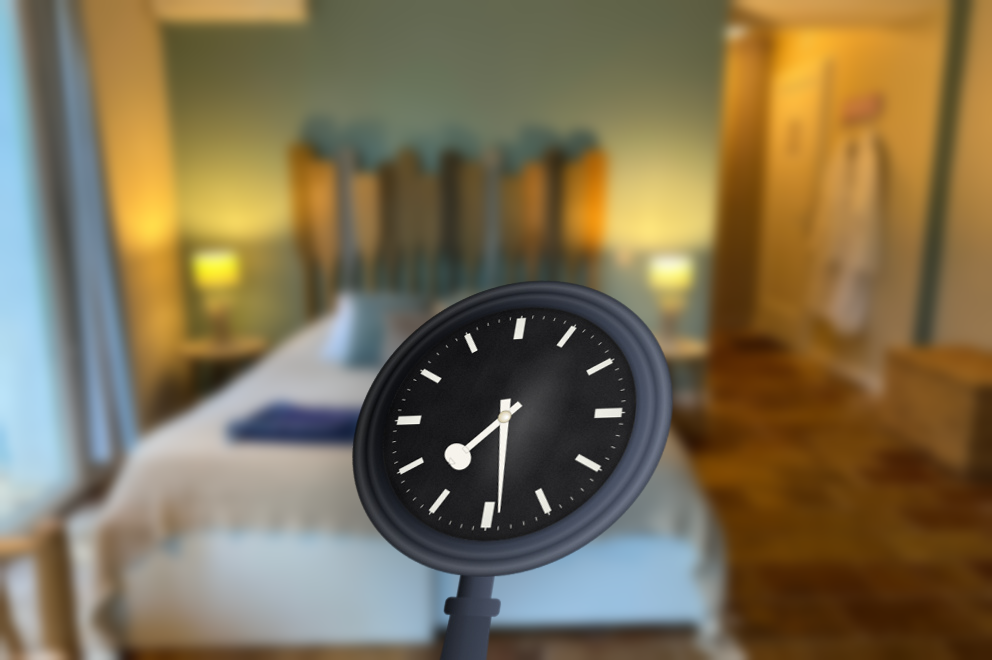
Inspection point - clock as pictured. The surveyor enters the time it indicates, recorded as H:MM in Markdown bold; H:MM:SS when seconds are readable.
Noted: **7:29**
